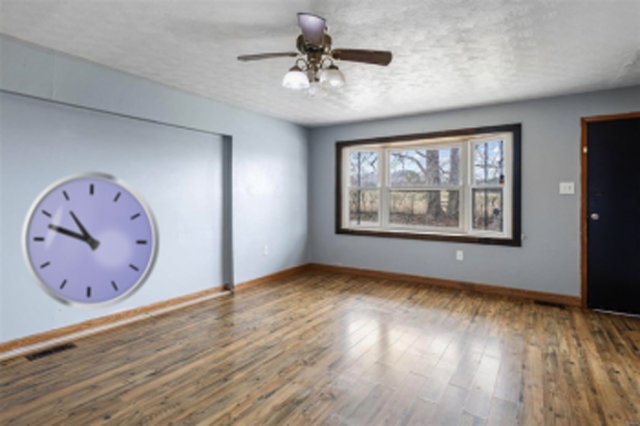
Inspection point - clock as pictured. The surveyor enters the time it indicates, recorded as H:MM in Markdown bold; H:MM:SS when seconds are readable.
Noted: **10:48**
